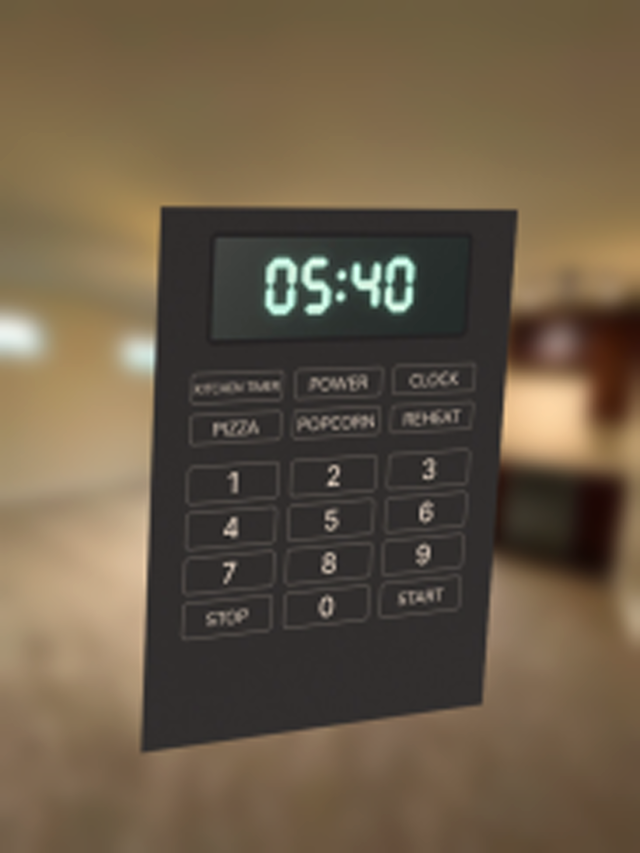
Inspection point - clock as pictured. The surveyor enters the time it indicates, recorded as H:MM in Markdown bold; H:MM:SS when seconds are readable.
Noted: **5:40**
